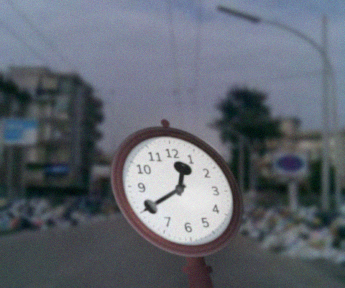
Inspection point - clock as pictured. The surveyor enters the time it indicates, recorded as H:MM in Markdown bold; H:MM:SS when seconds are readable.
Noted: **12:40**
